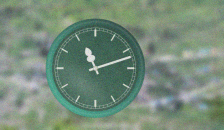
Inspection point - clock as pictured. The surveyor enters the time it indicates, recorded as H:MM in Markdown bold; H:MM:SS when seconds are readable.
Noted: **11:12**
